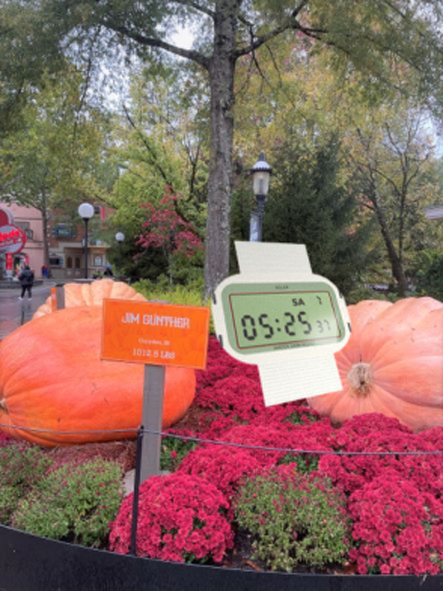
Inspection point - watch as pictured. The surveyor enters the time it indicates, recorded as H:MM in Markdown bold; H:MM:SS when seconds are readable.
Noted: **5:25:37**
